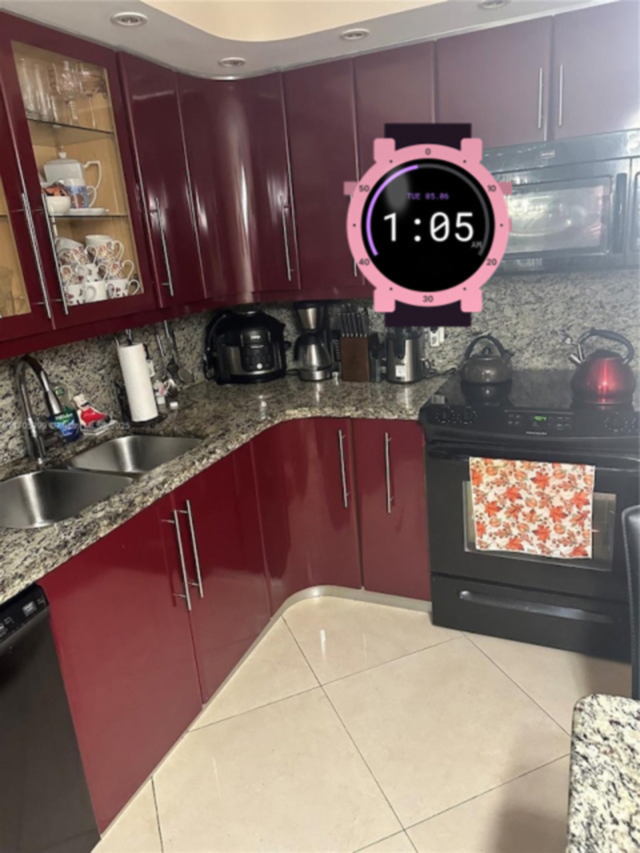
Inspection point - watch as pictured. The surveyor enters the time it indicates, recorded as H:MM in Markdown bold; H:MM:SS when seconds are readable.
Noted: **1:05**
